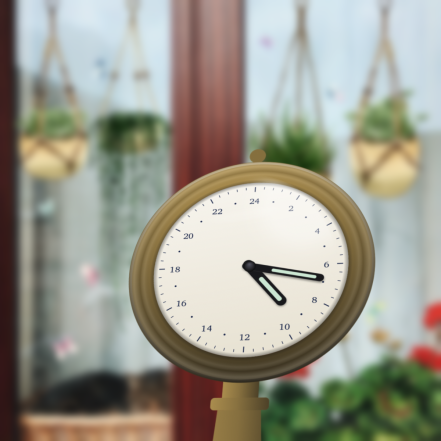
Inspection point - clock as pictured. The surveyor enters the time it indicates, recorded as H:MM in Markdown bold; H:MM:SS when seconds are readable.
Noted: **9:17**
